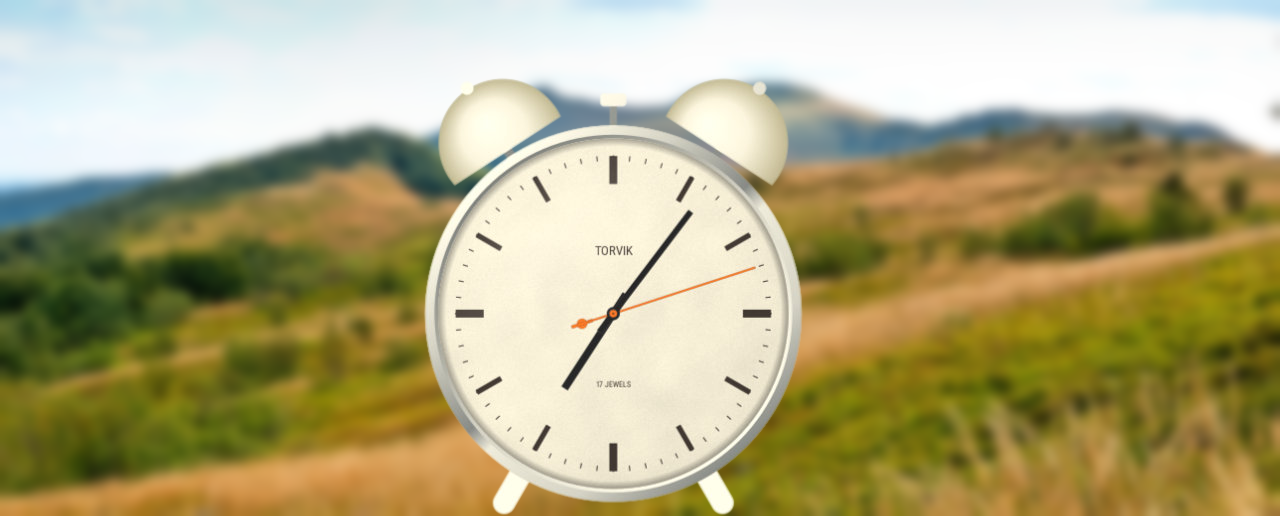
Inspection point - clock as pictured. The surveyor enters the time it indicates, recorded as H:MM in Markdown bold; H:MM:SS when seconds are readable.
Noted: **7:06:12**
